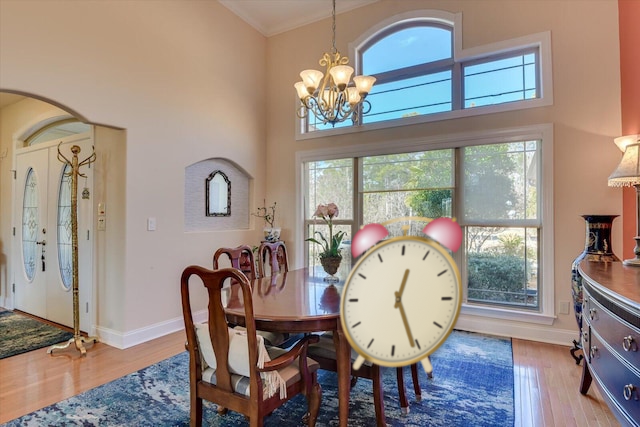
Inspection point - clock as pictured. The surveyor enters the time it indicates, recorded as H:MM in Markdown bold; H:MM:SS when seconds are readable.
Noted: **12:26**
